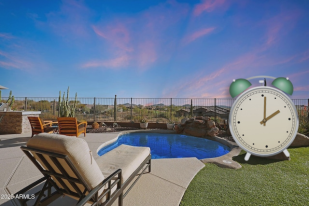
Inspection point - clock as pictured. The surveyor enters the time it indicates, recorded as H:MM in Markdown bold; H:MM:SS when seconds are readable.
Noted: **2:01**
